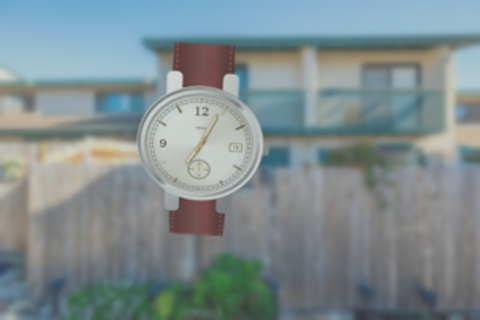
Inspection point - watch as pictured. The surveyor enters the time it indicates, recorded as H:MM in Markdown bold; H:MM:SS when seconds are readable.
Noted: **7:04**
